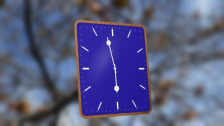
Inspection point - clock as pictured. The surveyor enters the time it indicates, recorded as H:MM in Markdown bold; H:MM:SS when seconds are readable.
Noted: **5:58**
